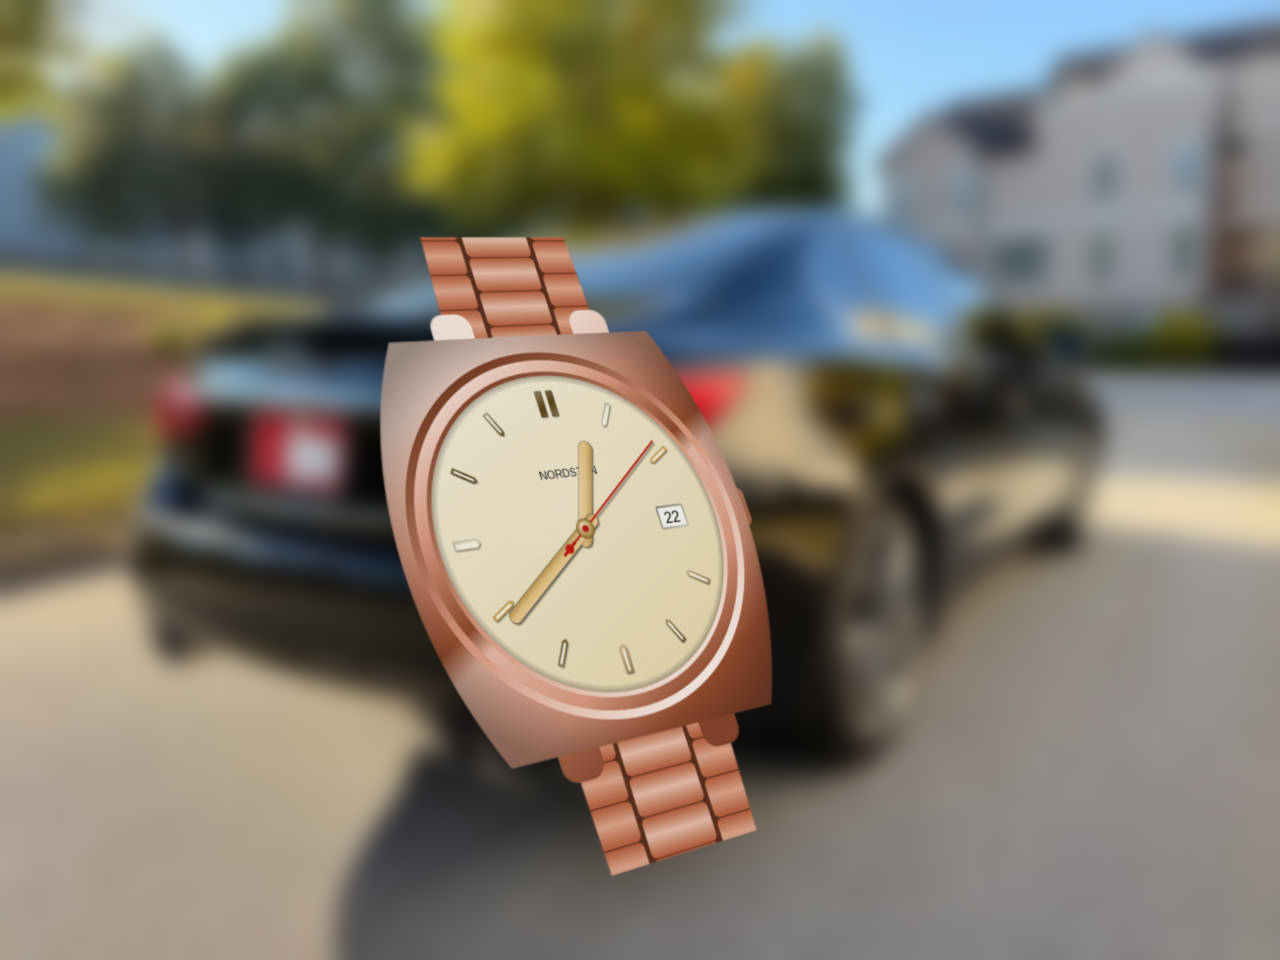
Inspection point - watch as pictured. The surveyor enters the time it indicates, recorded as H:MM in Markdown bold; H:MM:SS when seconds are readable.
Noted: **12:39:09**
